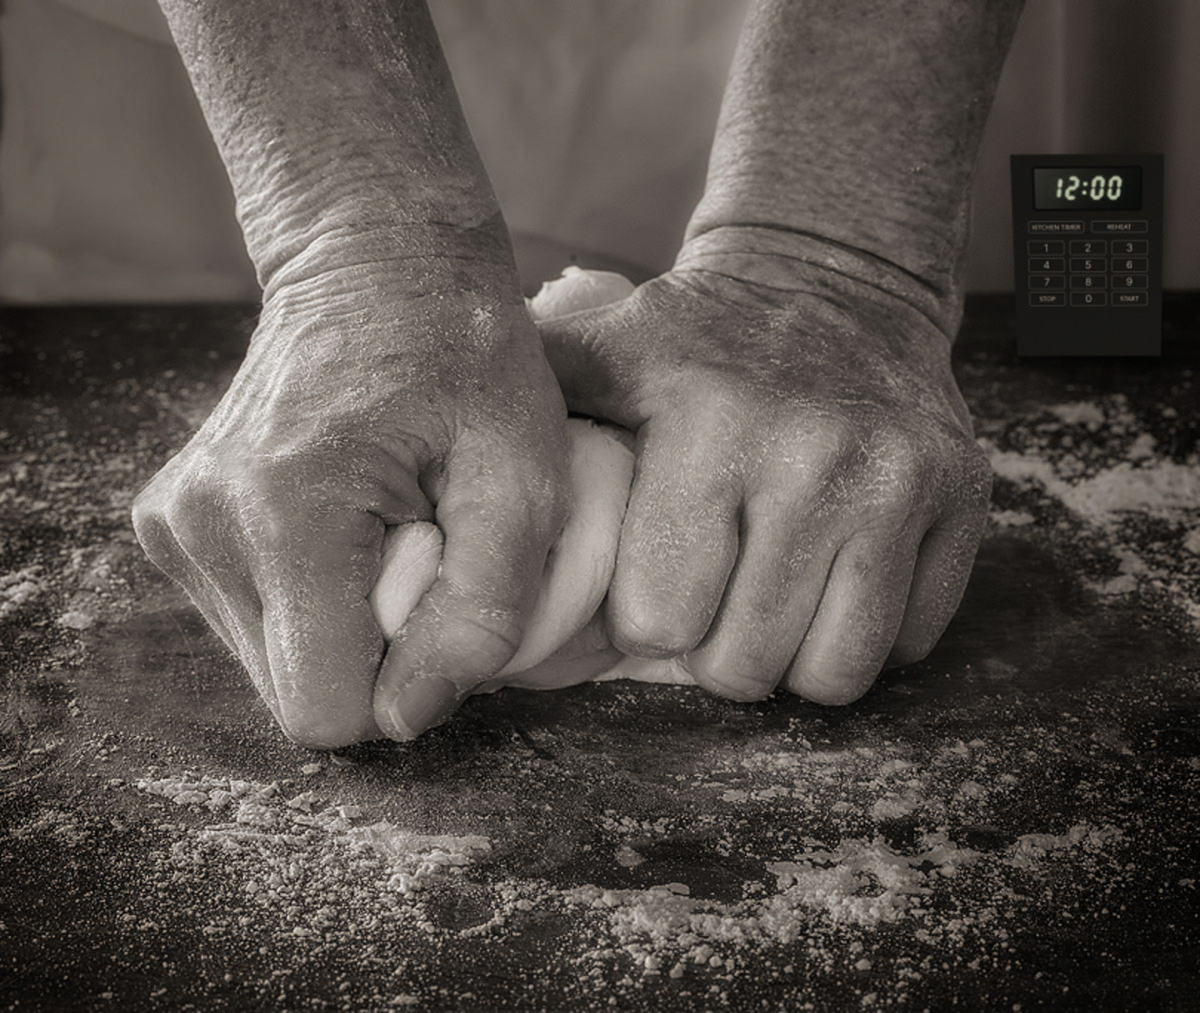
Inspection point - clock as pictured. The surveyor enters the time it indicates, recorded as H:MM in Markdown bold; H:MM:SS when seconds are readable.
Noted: **12:00**
